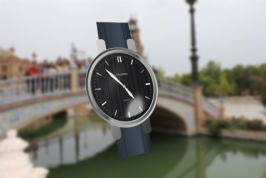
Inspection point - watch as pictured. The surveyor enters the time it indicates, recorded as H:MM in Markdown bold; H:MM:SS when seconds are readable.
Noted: **4:53**
